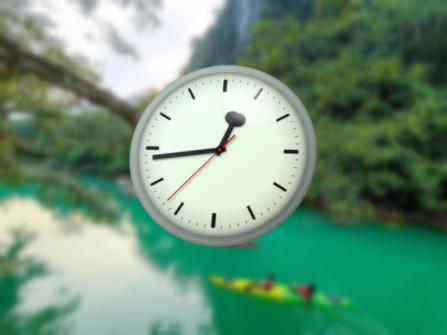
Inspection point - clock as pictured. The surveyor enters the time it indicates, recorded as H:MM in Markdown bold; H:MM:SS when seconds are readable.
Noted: **12:43:37**
